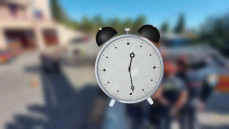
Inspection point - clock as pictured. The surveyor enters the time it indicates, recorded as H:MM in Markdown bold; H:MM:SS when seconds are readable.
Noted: **12:29**
